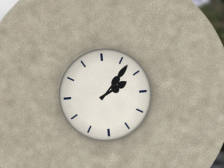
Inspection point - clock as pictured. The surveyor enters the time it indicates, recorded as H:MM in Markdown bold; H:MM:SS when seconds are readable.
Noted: **2:07**
